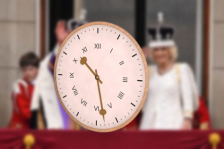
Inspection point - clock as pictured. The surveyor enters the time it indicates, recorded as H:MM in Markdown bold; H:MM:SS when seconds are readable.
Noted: **10:28**
